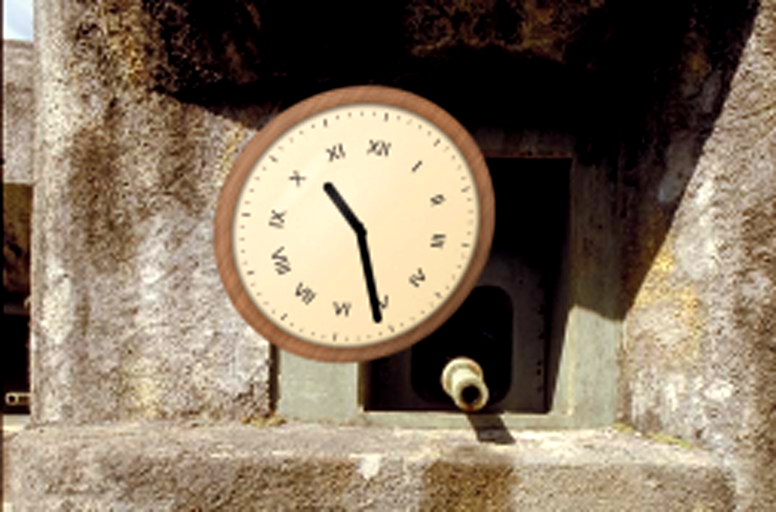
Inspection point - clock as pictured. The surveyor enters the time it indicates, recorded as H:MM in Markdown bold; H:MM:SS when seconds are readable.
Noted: **10:26**
